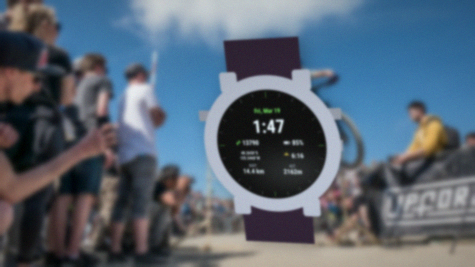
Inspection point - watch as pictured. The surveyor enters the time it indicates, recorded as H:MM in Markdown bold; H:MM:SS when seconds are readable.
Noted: **1:47**
